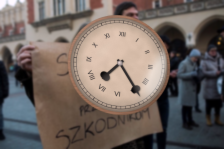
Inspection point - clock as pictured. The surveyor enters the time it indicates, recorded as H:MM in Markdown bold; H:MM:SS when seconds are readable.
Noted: **7:24**
